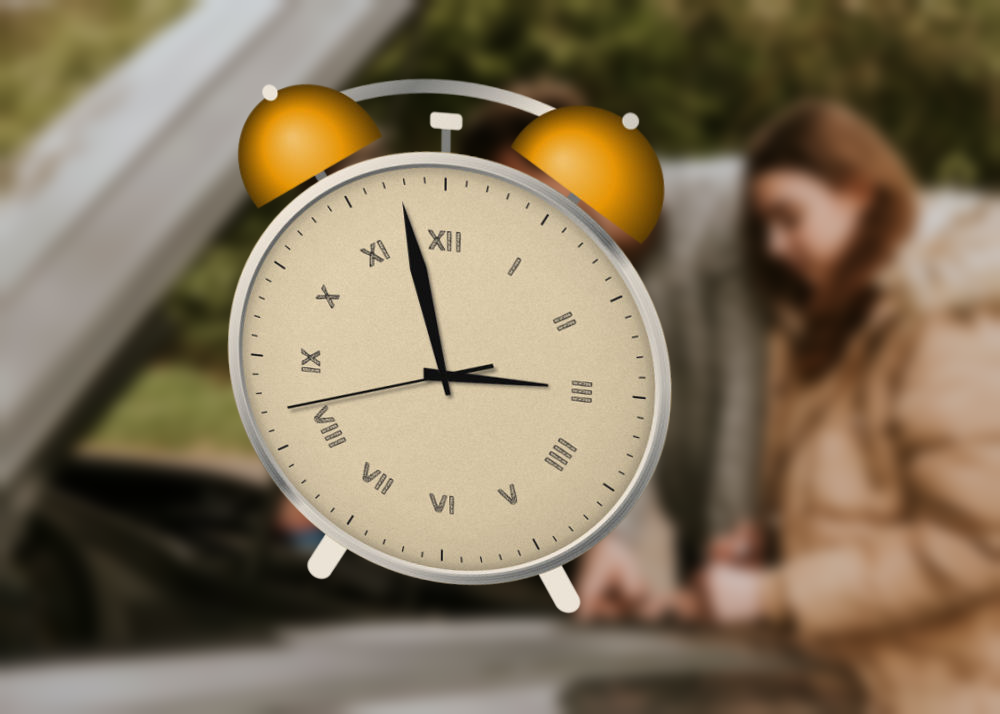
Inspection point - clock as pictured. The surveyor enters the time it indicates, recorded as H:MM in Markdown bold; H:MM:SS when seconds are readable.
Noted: **2:57:42**
